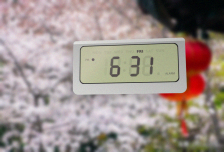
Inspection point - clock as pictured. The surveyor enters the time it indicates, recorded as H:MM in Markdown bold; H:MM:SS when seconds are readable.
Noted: **6:31**
